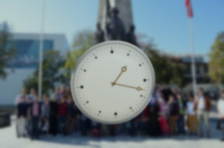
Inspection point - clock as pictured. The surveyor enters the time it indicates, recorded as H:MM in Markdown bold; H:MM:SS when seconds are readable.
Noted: **1:18**
